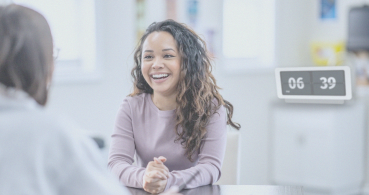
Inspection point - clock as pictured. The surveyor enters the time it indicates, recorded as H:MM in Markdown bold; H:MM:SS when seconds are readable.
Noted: **6:39**
